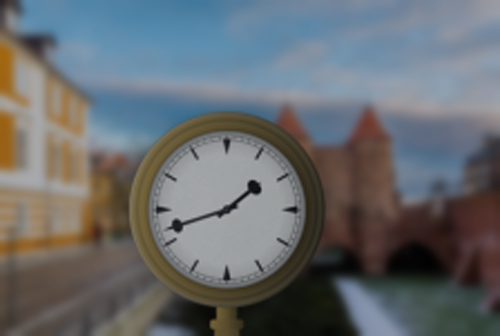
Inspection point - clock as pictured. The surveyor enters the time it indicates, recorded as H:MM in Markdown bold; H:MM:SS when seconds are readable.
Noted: **1:42**
